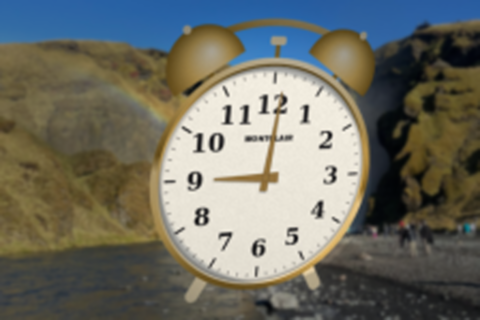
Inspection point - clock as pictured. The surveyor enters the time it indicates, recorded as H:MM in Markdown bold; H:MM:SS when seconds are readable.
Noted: **9:01**
